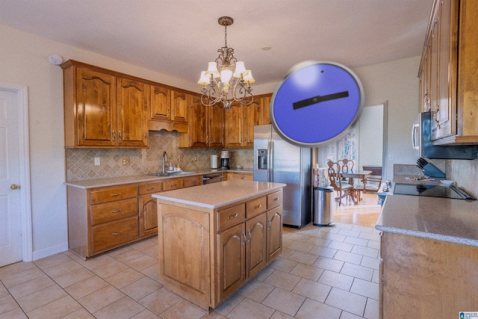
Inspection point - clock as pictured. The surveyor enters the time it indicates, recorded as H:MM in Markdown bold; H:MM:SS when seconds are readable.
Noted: **8:12**
